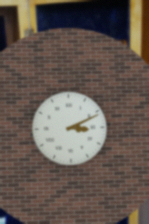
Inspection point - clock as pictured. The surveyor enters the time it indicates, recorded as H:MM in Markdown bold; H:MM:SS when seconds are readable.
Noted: **3:11**
